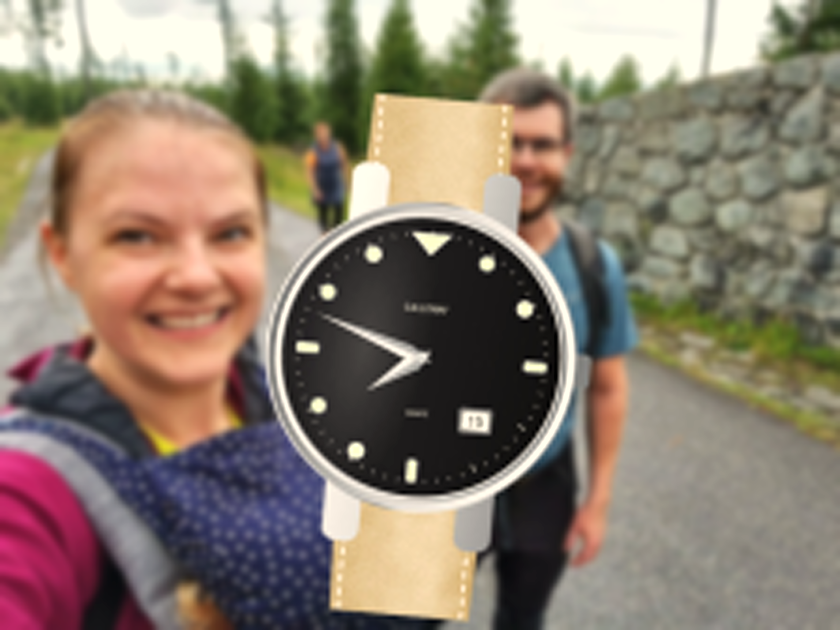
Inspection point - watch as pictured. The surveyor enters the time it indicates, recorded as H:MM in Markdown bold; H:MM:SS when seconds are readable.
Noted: **7:48**
